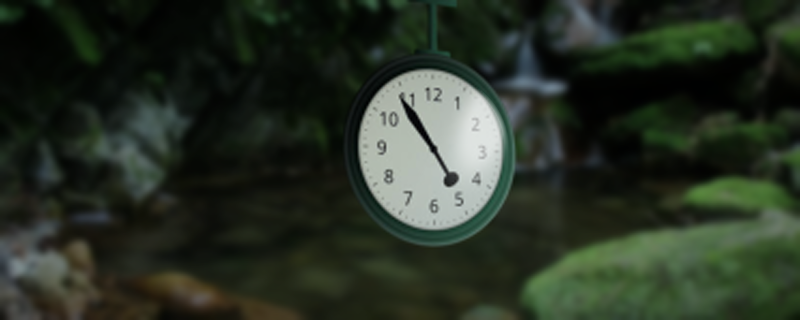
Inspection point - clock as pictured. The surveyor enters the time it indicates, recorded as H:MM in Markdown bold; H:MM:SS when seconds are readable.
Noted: **4:54**
